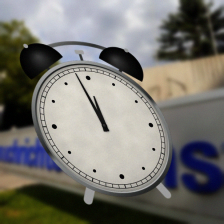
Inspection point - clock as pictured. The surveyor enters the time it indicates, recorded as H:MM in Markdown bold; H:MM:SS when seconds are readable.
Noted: **11:58**
